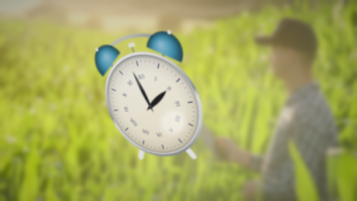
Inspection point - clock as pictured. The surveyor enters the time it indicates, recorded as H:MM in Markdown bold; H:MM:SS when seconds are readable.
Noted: **1:58**
